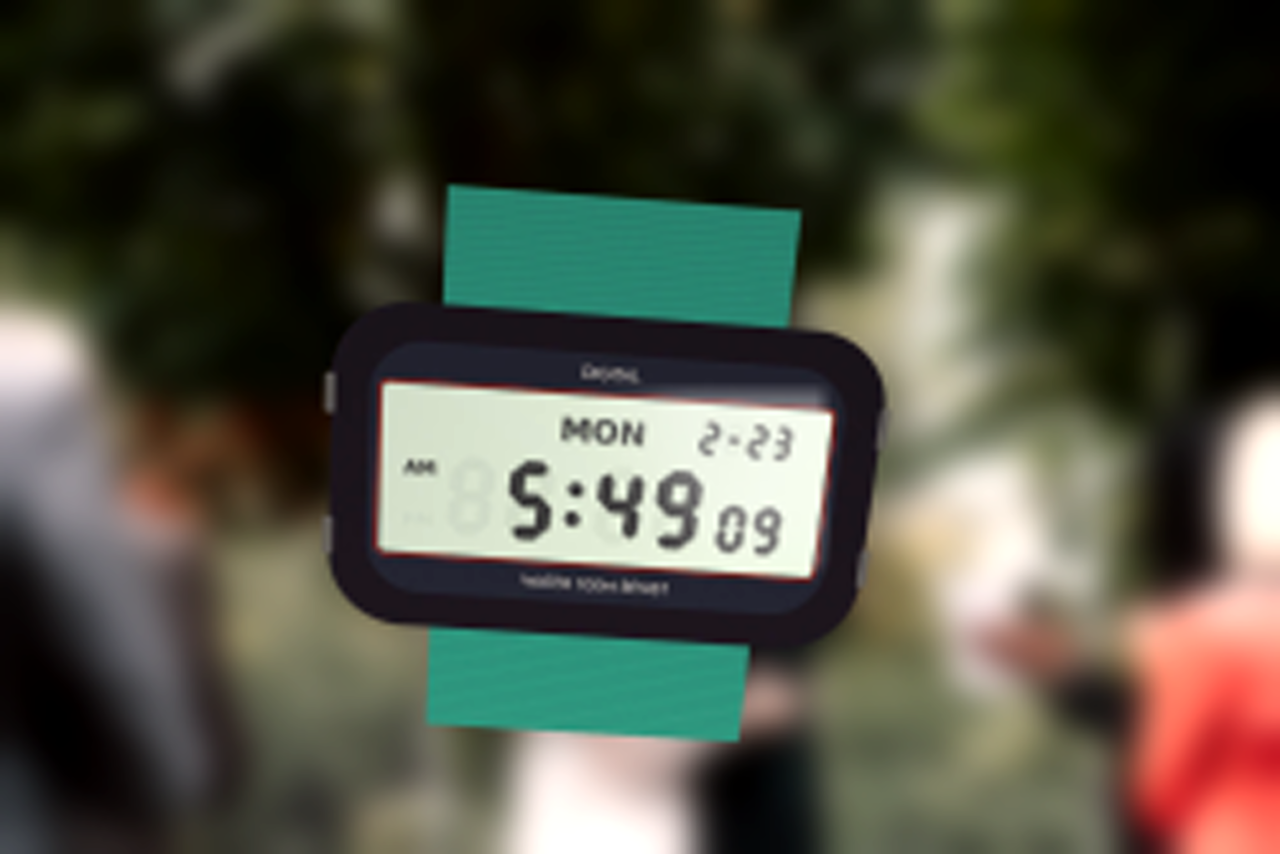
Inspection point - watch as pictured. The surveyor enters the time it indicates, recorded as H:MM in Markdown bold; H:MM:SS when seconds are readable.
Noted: **5:49:09**
